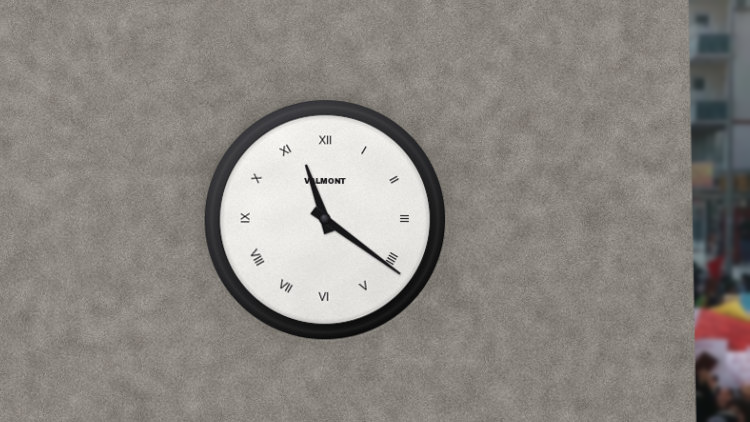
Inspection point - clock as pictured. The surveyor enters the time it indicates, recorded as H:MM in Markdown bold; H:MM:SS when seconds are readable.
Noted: **11:21**
